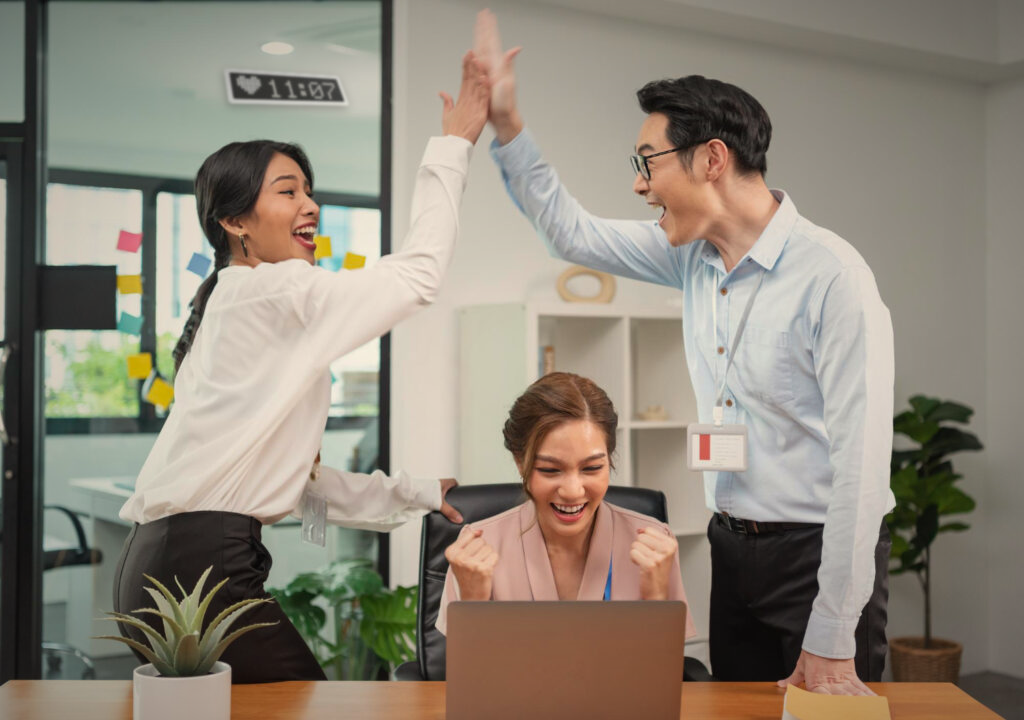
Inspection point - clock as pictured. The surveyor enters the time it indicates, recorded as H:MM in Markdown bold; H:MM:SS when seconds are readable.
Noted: **11:07**
